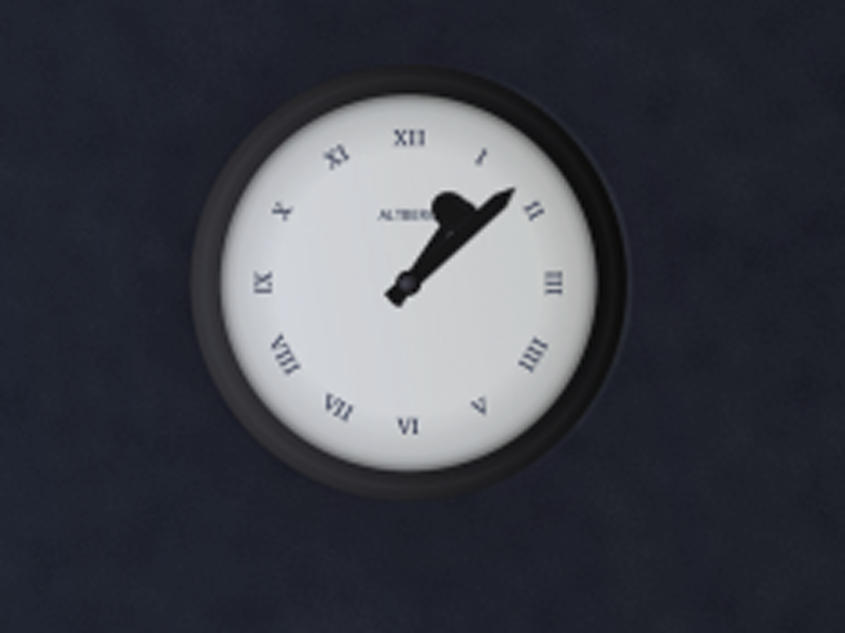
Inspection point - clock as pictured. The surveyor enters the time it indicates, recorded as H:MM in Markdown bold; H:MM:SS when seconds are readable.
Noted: **1:08**
